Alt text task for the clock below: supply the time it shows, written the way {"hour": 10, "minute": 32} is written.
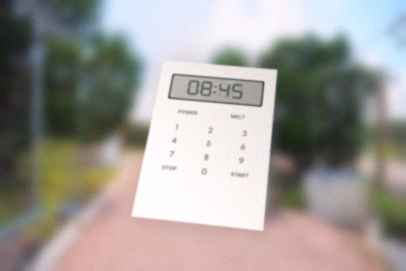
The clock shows {"hour": 8, "minute": 45}
